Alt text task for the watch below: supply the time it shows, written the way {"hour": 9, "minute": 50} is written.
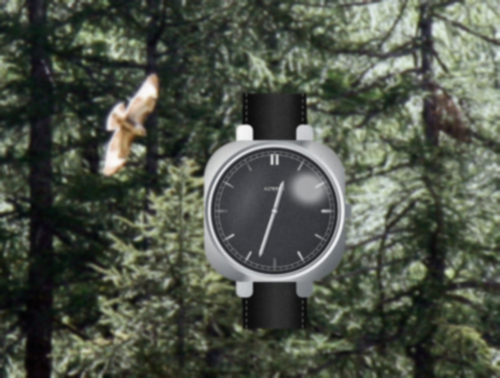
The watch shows {"hour": 12, "minute": 33}
